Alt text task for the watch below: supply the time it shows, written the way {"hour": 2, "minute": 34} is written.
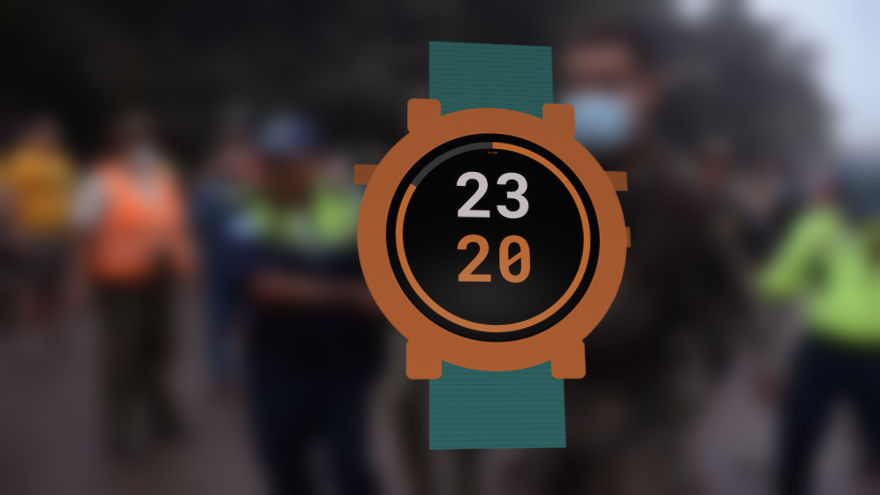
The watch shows {"hour": 23, "minute": 20}
